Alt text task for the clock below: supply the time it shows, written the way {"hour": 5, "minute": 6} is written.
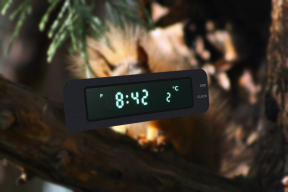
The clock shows {"hour": 8, "minute": 42}
